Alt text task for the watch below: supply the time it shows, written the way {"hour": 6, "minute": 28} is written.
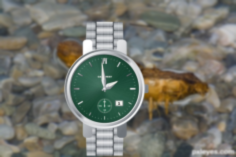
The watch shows {"hour": 1, "minute": 59}
